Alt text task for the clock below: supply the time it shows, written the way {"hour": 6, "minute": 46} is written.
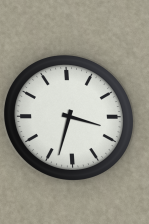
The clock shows {"hour": 3, "minute": 33}
